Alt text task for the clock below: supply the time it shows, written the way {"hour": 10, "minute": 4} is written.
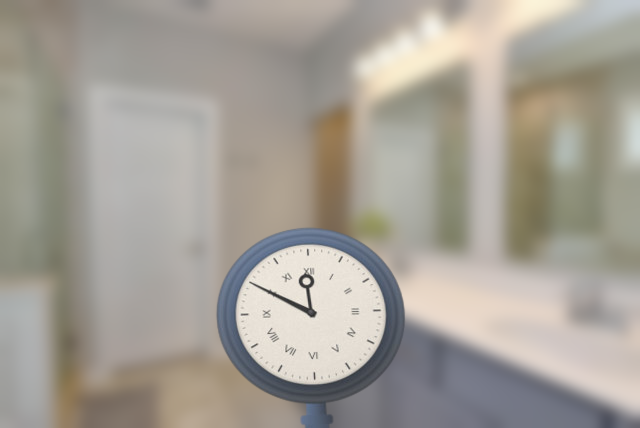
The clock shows {"hour": 11, "minute": 50}
